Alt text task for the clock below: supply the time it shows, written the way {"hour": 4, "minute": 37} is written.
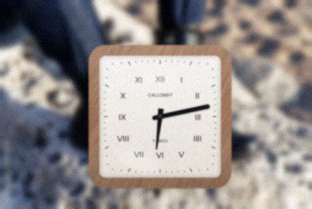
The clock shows {"hour": 6, "minute": 13}
